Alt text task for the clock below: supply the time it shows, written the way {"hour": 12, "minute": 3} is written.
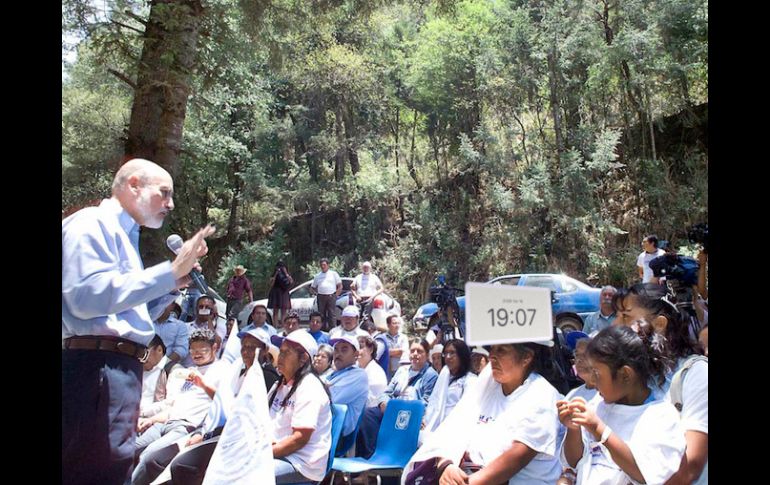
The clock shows {"hour": 19, "minute": 7}
